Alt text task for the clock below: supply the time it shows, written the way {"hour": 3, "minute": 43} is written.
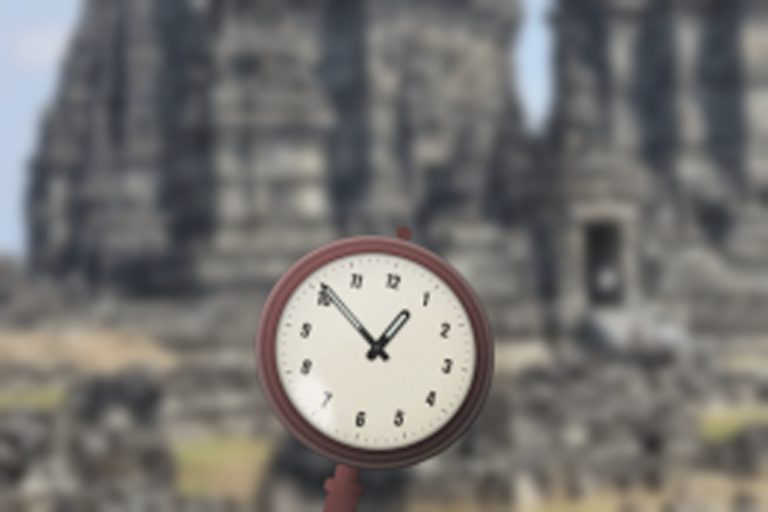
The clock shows {"hour": 12, "minute": 51}
